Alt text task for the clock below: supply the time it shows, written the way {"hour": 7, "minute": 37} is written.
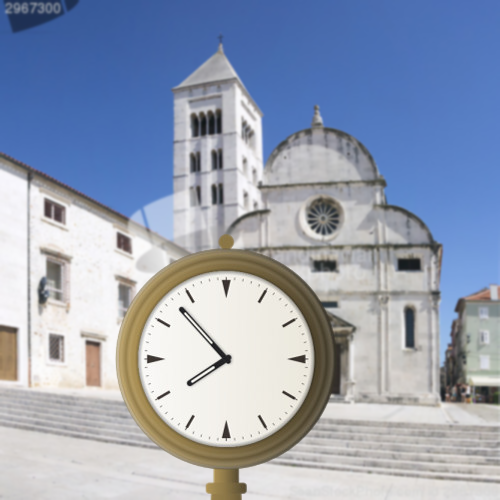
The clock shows {"hour": 7, "minute": 53}
